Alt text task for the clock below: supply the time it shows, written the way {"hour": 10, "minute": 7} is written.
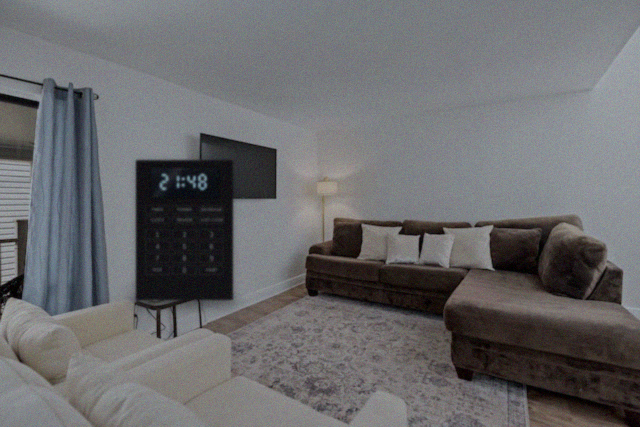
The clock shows {"hour": 21, "minute": 48}
